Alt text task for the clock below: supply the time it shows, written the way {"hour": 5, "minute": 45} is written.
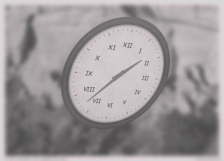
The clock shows {"hour": 1, "minute": 37}
